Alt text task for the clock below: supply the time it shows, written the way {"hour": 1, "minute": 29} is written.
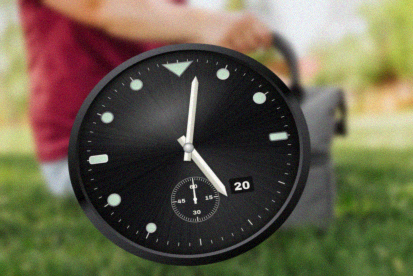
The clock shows {"hour": 5, "minute": 2}
